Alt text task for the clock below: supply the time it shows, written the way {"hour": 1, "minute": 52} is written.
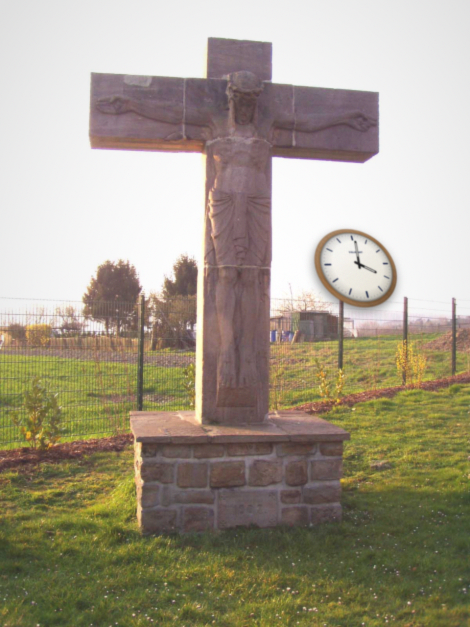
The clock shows {"hour": 4, "minute": 1}
